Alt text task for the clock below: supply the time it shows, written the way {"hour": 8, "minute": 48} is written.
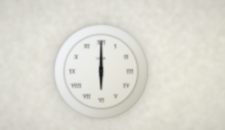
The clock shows {"hour": 6, "minute": 0}
